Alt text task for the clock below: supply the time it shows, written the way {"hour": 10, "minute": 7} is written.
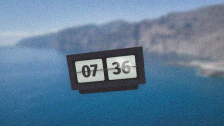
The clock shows {"hour": 7, "minute": 36}
